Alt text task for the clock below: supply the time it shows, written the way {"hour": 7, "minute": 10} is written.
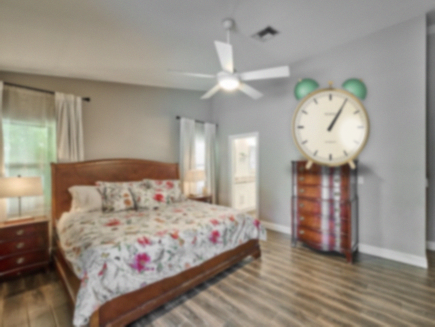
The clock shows {"hour": 1, "minute": 5}
